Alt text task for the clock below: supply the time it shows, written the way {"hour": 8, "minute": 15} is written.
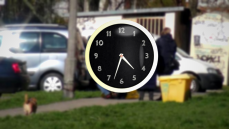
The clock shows {"hour": 4, "minute": 33}
